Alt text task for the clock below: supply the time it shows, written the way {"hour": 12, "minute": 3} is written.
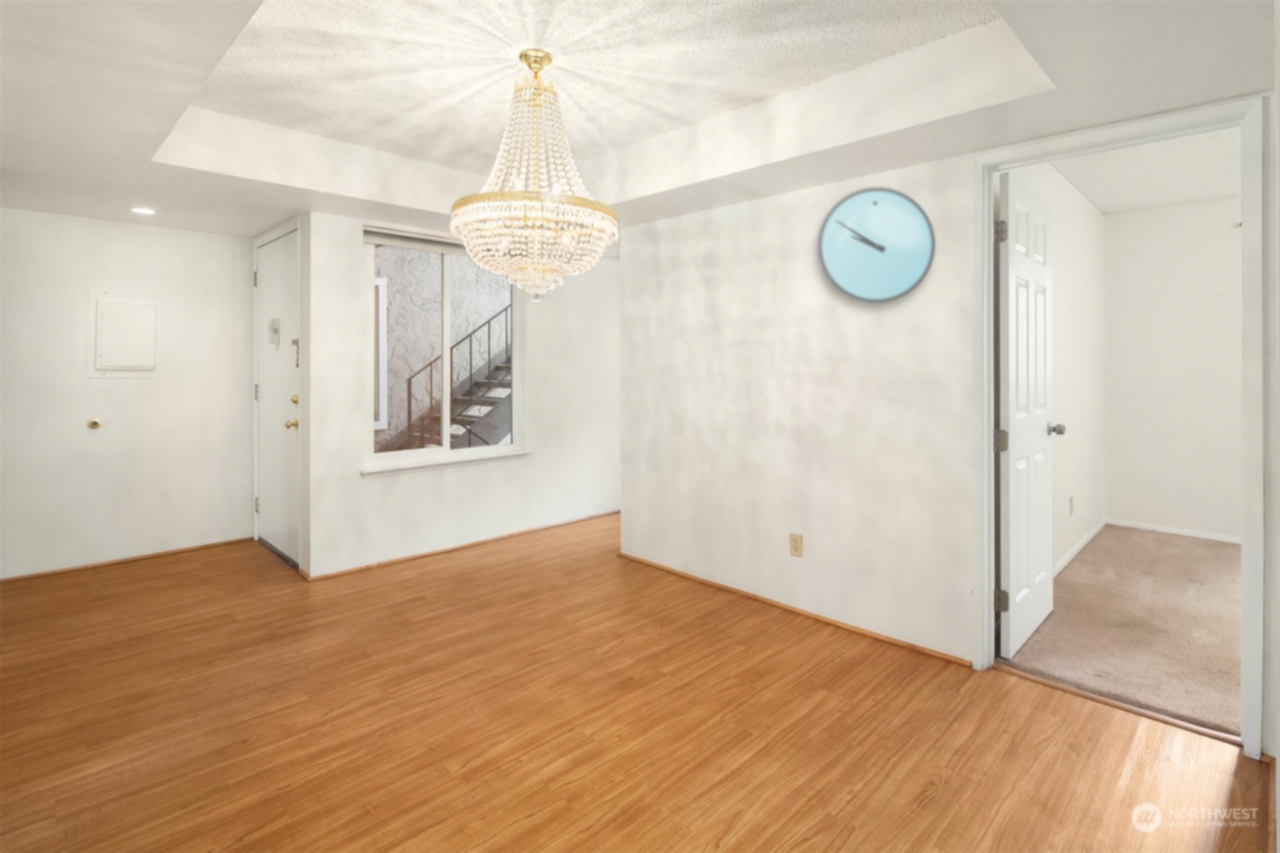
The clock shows {"hour": 9, "minute": 51}
